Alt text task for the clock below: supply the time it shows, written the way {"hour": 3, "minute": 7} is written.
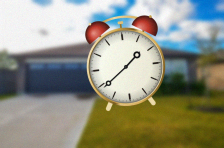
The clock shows {"hour": 1, "minute": 39}
